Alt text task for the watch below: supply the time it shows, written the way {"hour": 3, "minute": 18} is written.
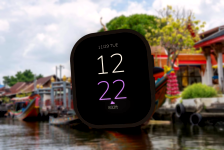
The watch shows {"hour": 12, "minute": 22}
